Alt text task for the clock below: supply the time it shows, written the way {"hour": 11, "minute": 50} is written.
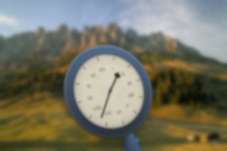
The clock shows {"hour": 1, "minute": 37}
